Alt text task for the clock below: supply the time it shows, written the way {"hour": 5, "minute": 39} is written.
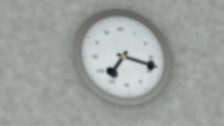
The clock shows {"hour": 7, "minute": 18}
